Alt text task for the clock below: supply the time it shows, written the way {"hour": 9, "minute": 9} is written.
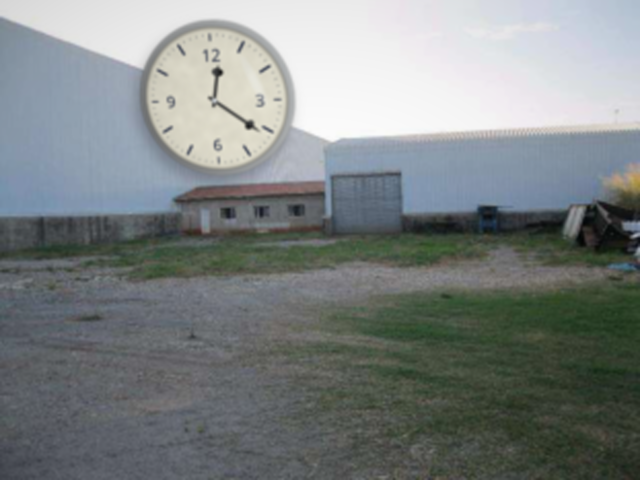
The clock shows {"hour": 12, "minute": 21}
